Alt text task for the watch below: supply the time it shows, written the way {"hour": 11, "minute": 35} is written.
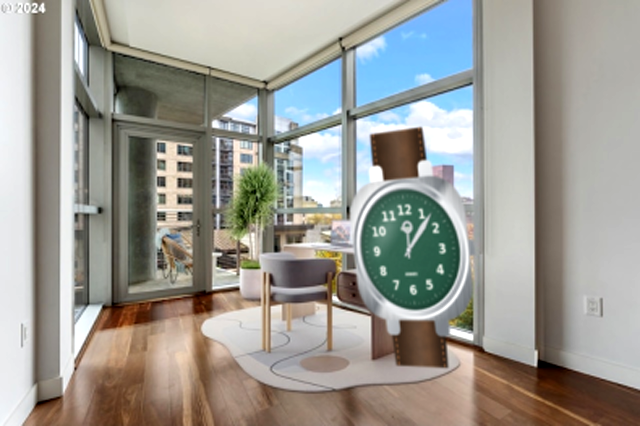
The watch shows {"hour": 12, "minute": 7}
